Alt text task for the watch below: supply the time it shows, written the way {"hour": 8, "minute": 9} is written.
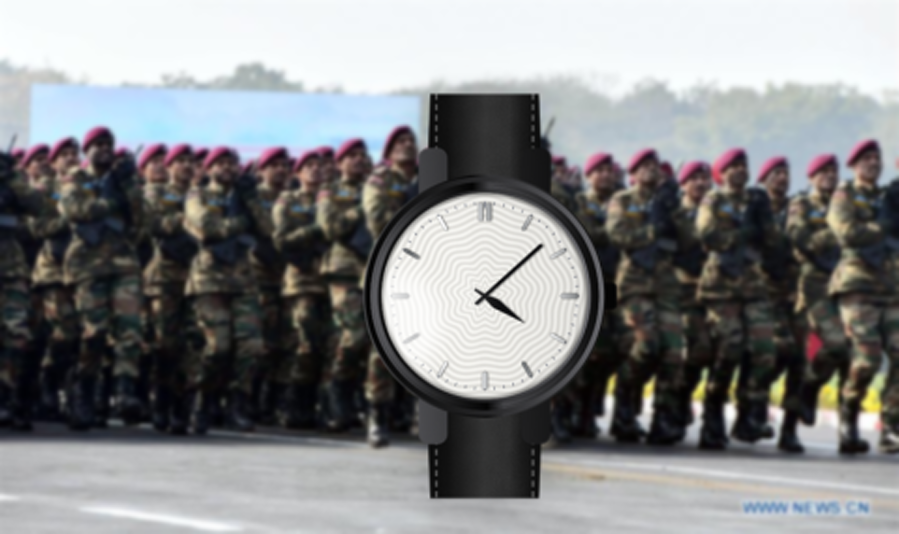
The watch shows {"hour": 4, "minute": 8}
